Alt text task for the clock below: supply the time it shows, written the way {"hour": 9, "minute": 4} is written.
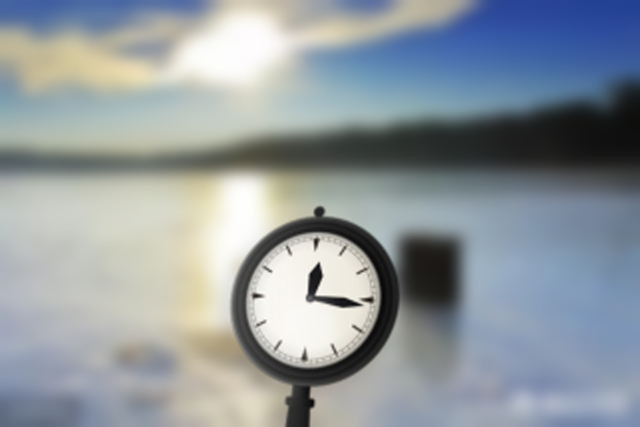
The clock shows {"hour": 12, "minute": 16}
